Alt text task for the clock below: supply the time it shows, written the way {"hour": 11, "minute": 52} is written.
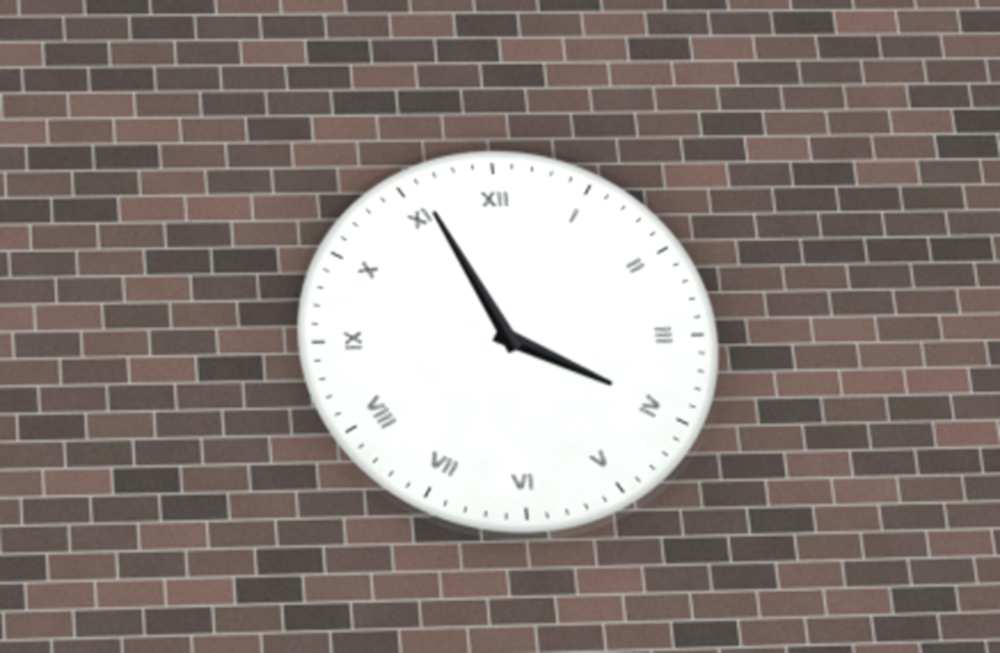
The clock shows {"hour": 3, "minute": 56}
